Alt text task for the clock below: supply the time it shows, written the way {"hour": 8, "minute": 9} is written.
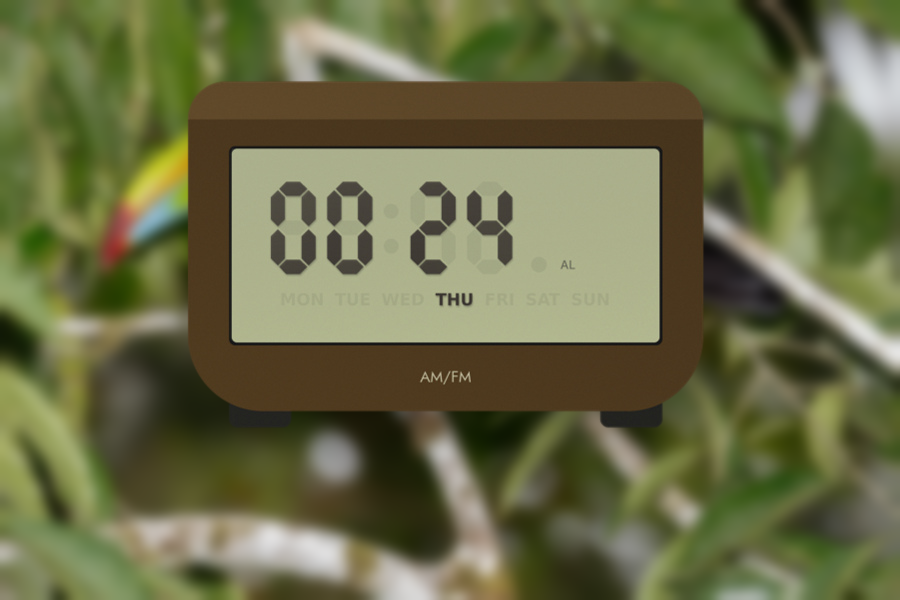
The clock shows {"hour": 0, "minute": 24}
